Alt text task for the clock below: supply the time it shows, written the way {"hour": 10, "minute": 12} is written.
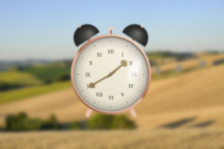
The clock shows {"hour": 1, "minute": 40}
